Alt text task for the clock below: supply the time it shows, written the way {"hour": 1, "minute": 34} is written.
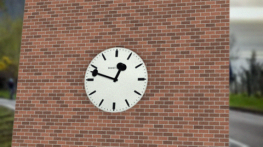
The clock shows {"hour": 12, "minute": 48}
